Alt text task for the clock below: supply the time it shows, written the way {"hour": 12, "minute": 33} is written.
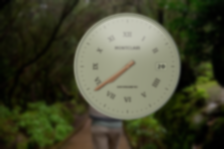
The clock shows {"hour": 7, "minute": 39}
